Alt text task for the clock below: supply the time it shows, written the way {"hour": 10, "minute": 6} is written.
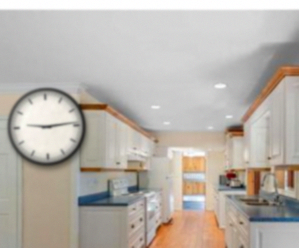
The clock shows {"hour": 9, "minute": 14}
